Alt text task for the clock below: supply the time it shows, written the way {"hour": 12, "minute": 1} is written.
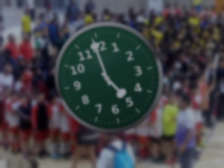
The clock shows {"hour": 4, "minute": 59}
